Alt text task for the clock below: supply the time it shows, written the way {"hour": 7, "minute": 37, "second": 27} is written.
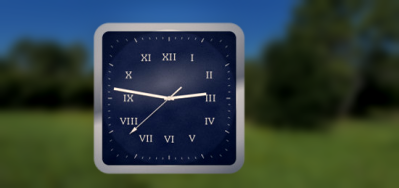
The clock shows {"hour": 2, "minute": 46, "second": 38}
